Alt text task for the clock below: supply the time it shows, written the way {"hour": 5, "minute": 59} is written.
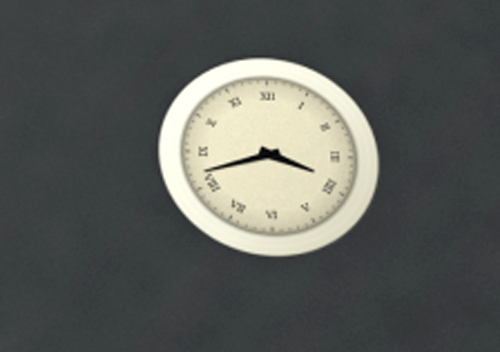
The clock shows {"hour": 3, "minute": 42}
